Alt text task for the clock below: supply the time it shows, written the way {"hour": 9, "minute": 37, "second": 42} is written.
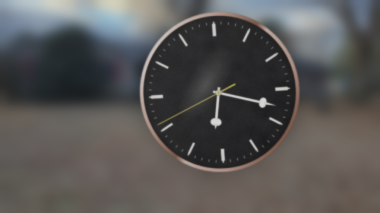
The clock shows {"hour": 6, "minute": 17, "second": 41}
